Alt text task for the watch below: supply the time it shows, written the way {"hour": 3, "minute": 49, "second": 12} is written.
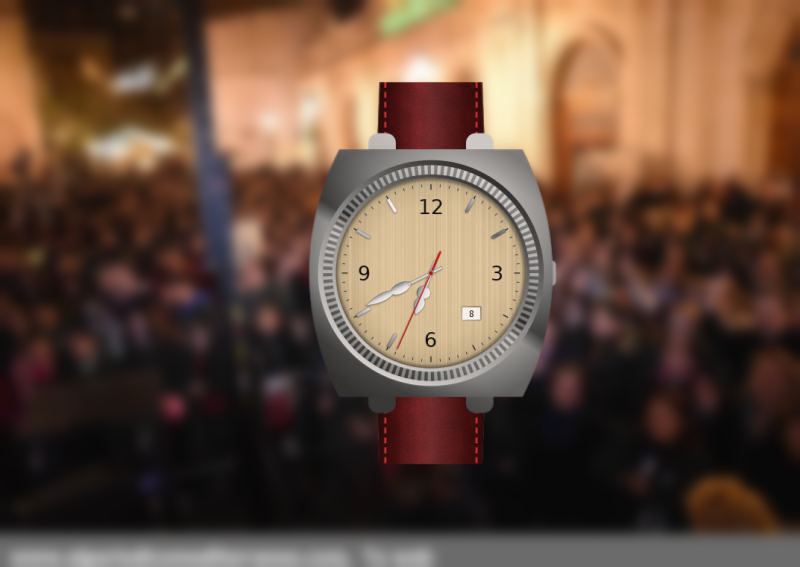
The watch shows {"hour": 6, "minute": 40, "second": 34}
